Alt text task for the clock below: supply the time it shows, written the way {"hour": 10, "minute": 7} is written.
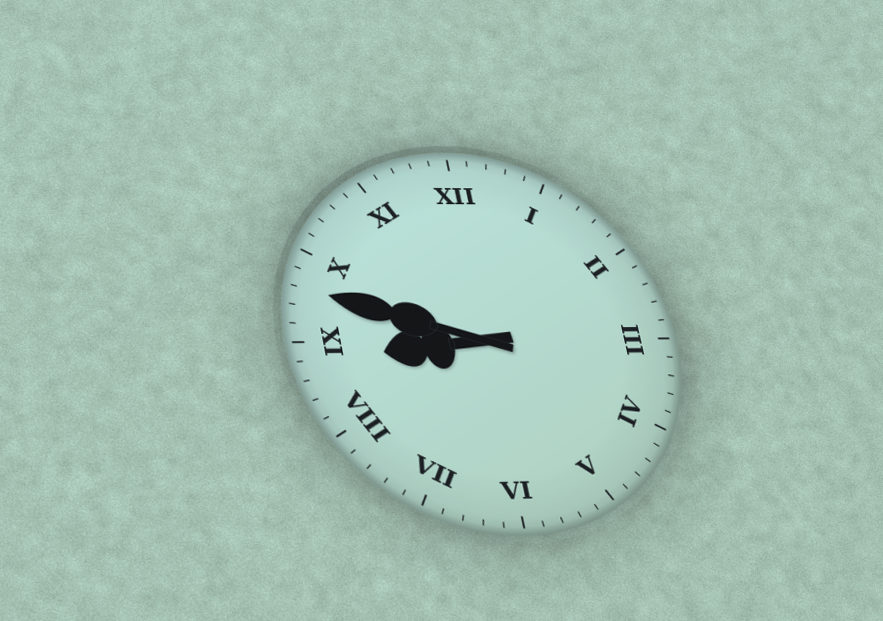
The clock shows {"hour": 8, "minute": 48}
